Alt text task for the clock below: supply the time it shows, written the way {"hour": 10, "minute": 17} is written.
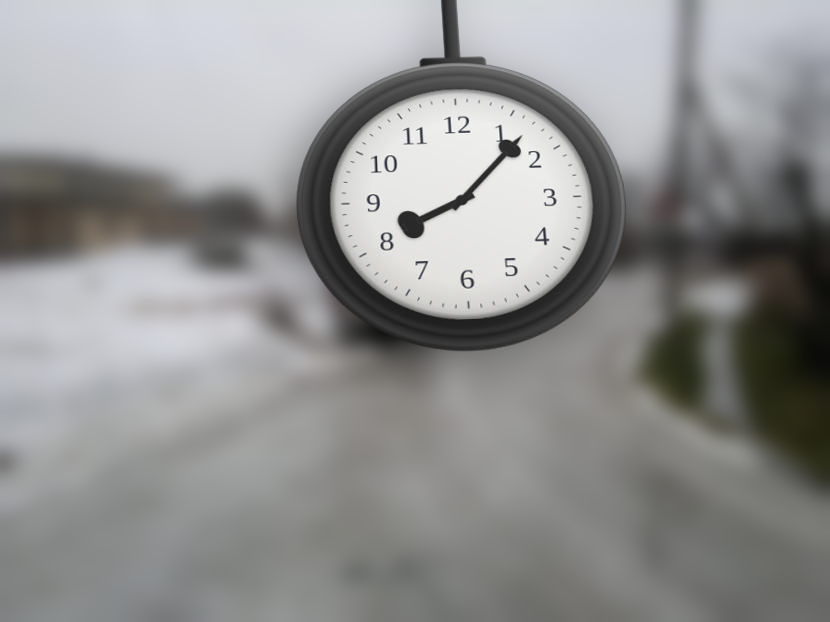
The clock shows {"hour": 8, "minute": 7}
